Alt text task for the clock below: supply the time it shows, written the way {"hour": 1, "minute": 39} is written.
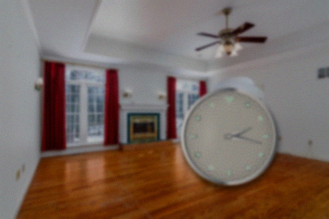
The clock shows {"hour": 2, "minute": 17}
